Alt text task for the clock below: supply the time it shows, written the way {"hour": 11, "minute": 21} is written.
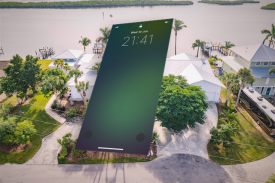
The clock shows {"hour": 21, "minute": 41}
